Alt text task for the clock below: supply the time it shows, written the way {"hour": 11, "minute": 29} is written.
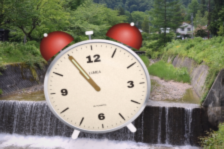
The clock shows {"hour": 10, "minute": 55}
